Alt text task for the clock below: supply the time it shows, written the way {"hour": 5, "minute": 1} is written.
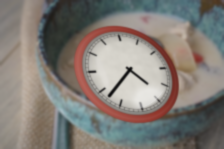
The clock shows {"hour": 4, "minute": 38}
